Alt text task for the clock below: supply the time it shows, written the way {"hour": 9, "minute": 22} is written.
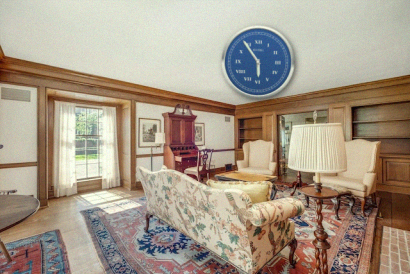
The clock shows {"hour": 5, "minute": 54}
